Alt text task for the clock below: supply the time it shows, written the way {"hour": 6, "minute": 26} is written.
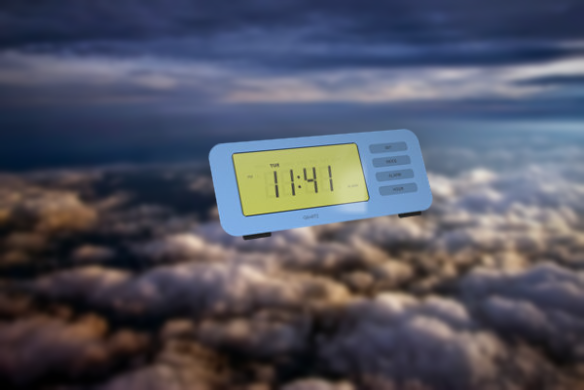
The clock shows {"hour": 11, "minute": 41}
